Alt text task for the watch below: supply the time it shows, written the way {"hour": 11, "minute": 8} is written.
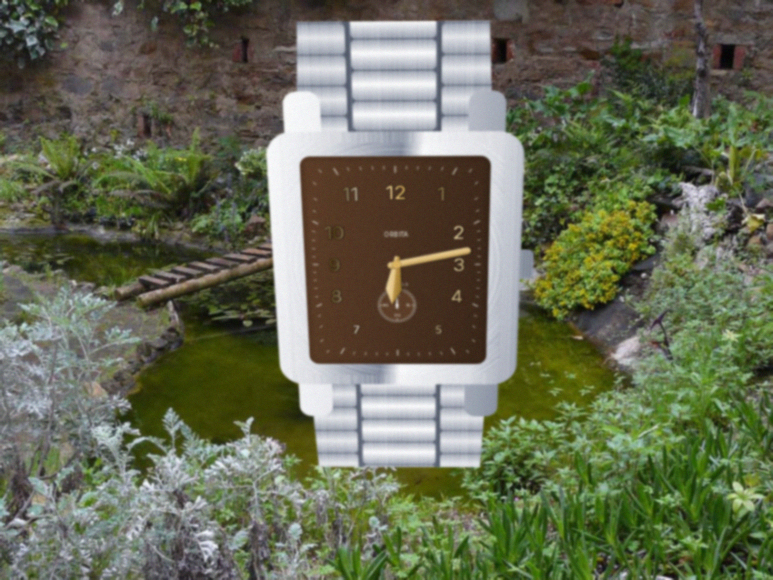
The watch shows {"hour": 6, "minute": 13}
